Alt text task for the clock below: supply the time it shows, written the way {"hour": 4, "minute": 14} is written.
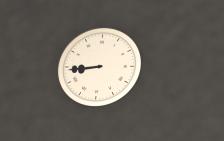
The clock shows {"hour": 8, "minute": 44}
